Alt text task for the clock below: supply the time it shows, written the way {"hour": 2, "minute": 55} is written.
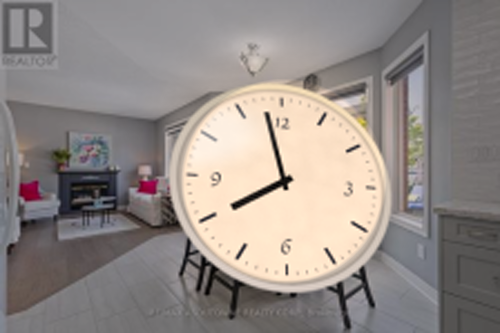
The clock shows {"hour": 7, "minute": 58}
